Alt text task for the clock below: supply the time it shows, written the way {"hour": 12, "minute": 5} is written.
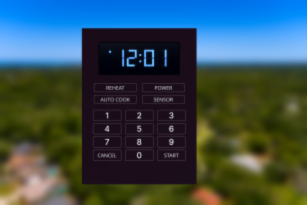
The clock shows {"hour": 12, "minute": 1}
